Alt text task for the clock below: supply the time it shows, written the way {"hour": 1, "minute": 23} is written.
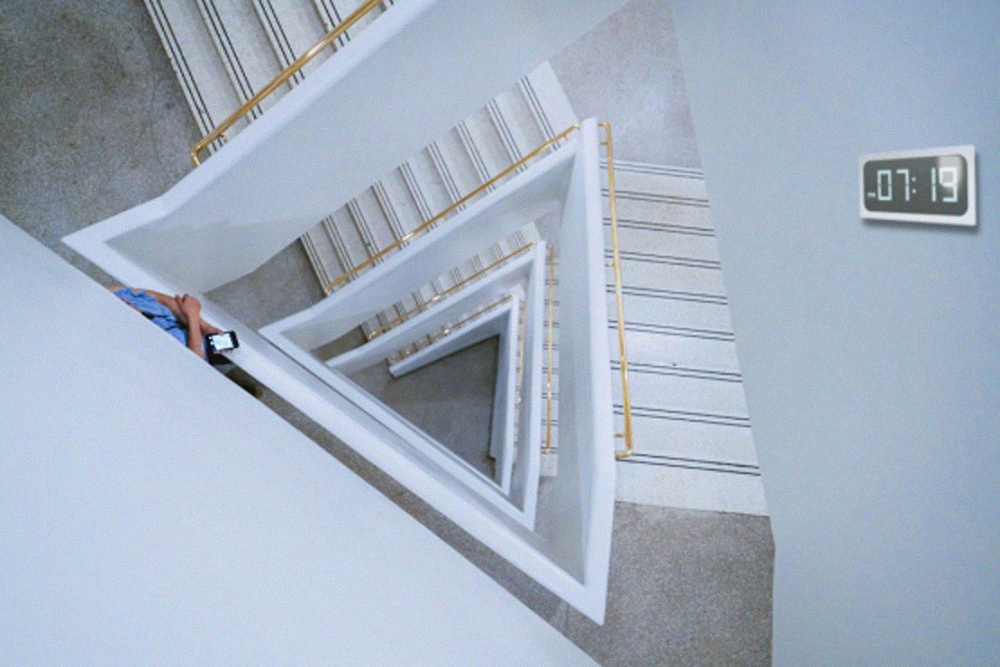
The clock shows {"hour": 7, "minute": 19}
